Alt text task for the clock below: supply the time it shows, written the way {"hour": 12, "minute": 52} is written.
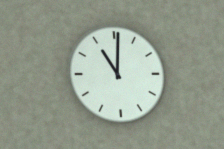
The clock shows {"hour": 11, "minute": 1}
